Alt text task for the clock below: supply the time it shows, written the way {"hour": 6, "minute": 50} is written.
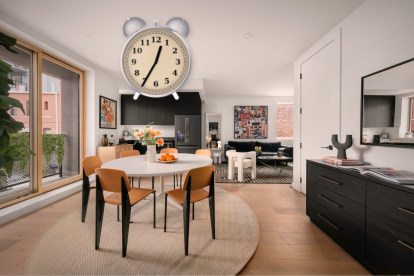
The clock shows {"hour": 12, "minute": 35}
